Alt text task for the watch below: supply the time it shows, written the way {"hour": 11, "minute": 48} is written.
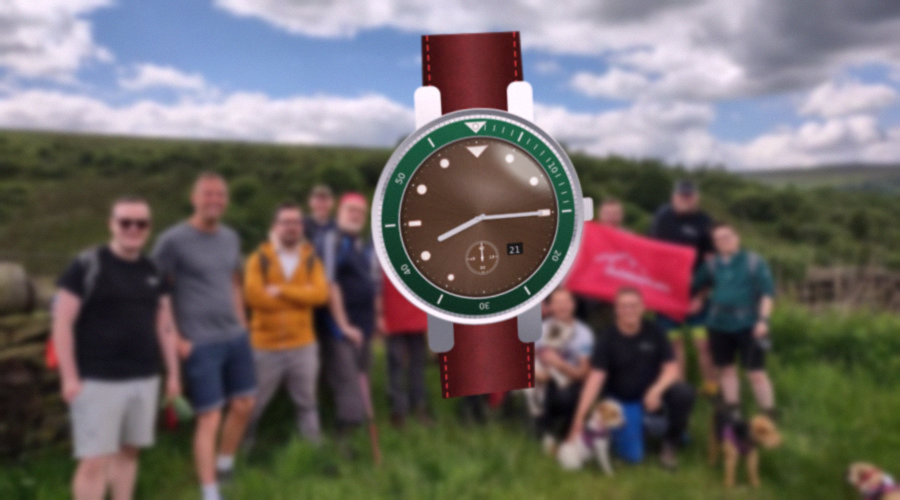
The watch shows {"hour": 8, "minute": 15}
